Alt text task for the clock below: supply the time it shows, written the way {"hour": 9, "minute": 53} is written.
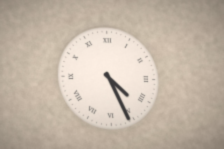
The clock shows {"hour": 4, "minute": 26}
